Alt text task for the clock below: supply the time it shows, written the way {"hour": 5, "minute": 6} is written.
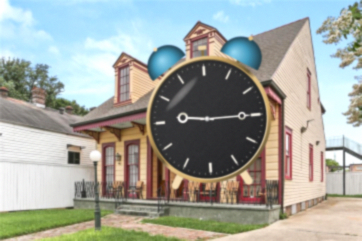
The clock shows {"hour": 9, "minute": 15}
